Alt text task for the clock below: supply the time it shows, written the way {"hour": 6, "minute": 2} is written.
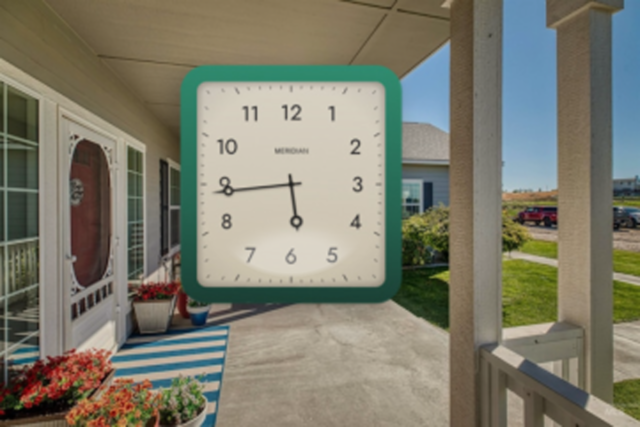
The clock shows {"hour": 5, "minute": 44}
